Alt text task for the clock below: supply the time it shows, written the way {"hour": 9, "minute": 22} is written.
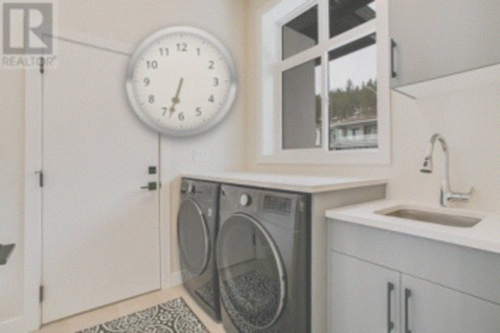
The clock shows {"hour": 6, "minute": 33}
